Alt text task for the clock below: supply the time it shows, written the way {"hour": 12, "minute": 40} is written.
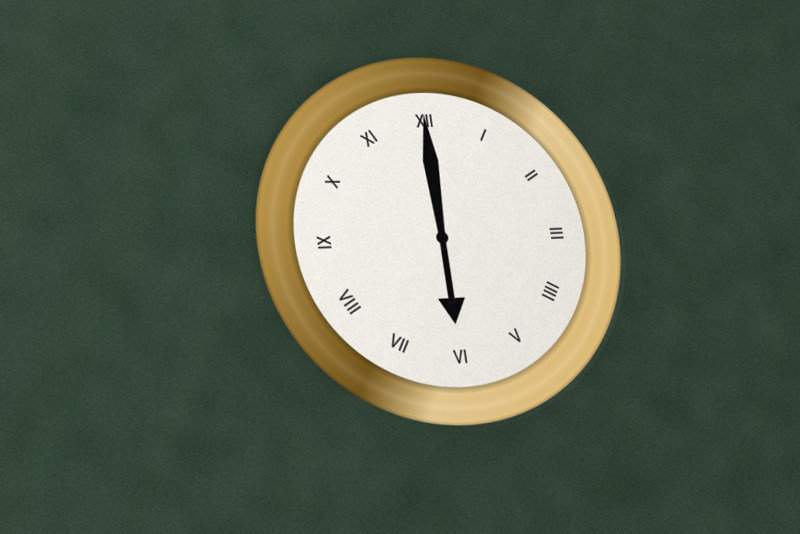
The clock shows {"hour": 6, "minute": 0}
